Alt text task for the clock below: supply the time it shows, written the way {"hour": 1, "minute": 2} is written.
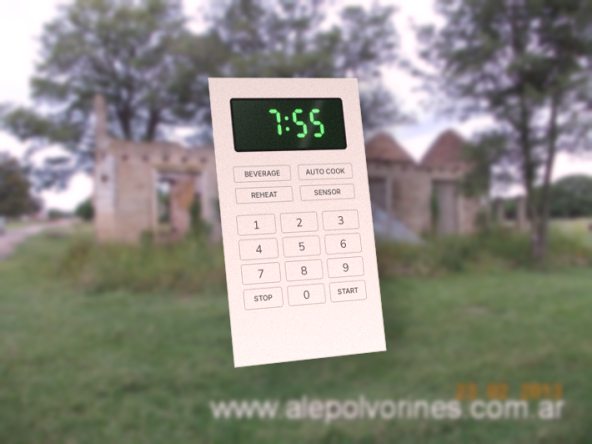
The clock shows {"hour": 7, "minute": 55}
